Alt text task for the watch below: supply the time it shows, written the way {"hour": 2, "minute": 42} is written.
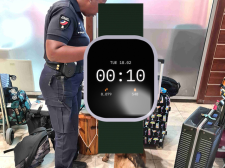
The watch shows {"hour": 0, "minute": 10}
